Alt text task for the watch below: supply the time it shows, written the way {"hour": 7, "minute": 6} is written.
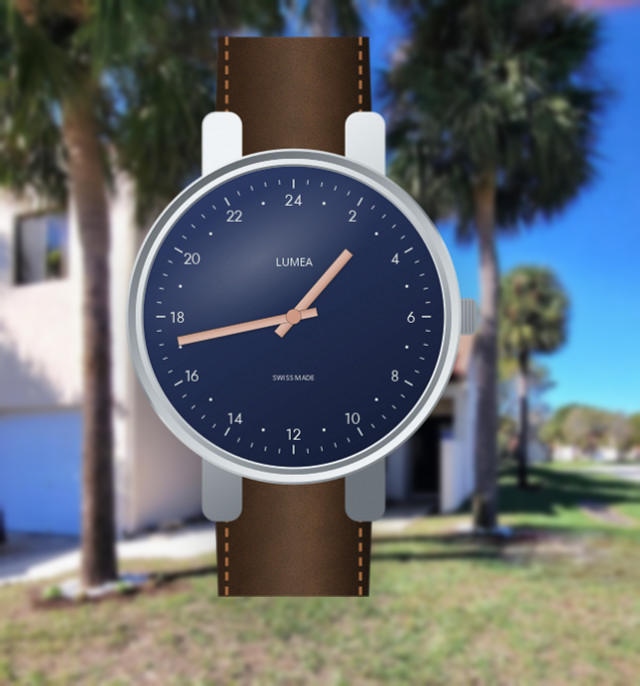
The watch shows {"hour": 2, "minute": 43}
